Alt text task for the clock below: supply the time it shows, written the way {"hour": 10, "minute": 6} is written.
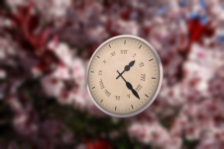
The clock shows {"hour": 1, "minute": 22}
